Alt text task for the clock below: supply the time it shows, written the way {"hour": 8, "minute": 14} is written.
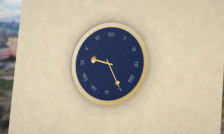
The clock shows {"hour": 9, "minute": 25}
